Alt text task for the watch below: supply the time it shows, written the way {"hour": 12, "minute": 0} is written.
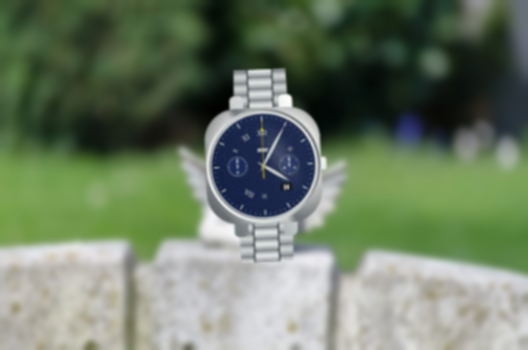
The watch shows {"hour": 4, "minute": 5}
